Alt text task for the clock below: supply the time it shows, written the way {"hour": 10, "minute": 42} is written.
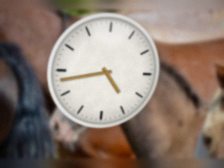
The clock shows {"hour": 4, "minute": 43}
